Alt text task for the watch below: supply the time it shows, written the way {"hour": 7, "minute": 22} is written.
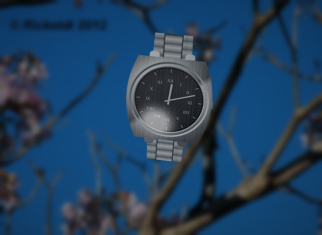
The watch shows {"hour": 12, "minute": 12}
